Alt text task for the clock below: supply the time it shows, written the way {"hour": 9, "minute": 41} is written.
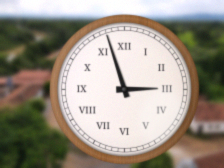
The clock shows {"hour": 2, "minute": 57}
